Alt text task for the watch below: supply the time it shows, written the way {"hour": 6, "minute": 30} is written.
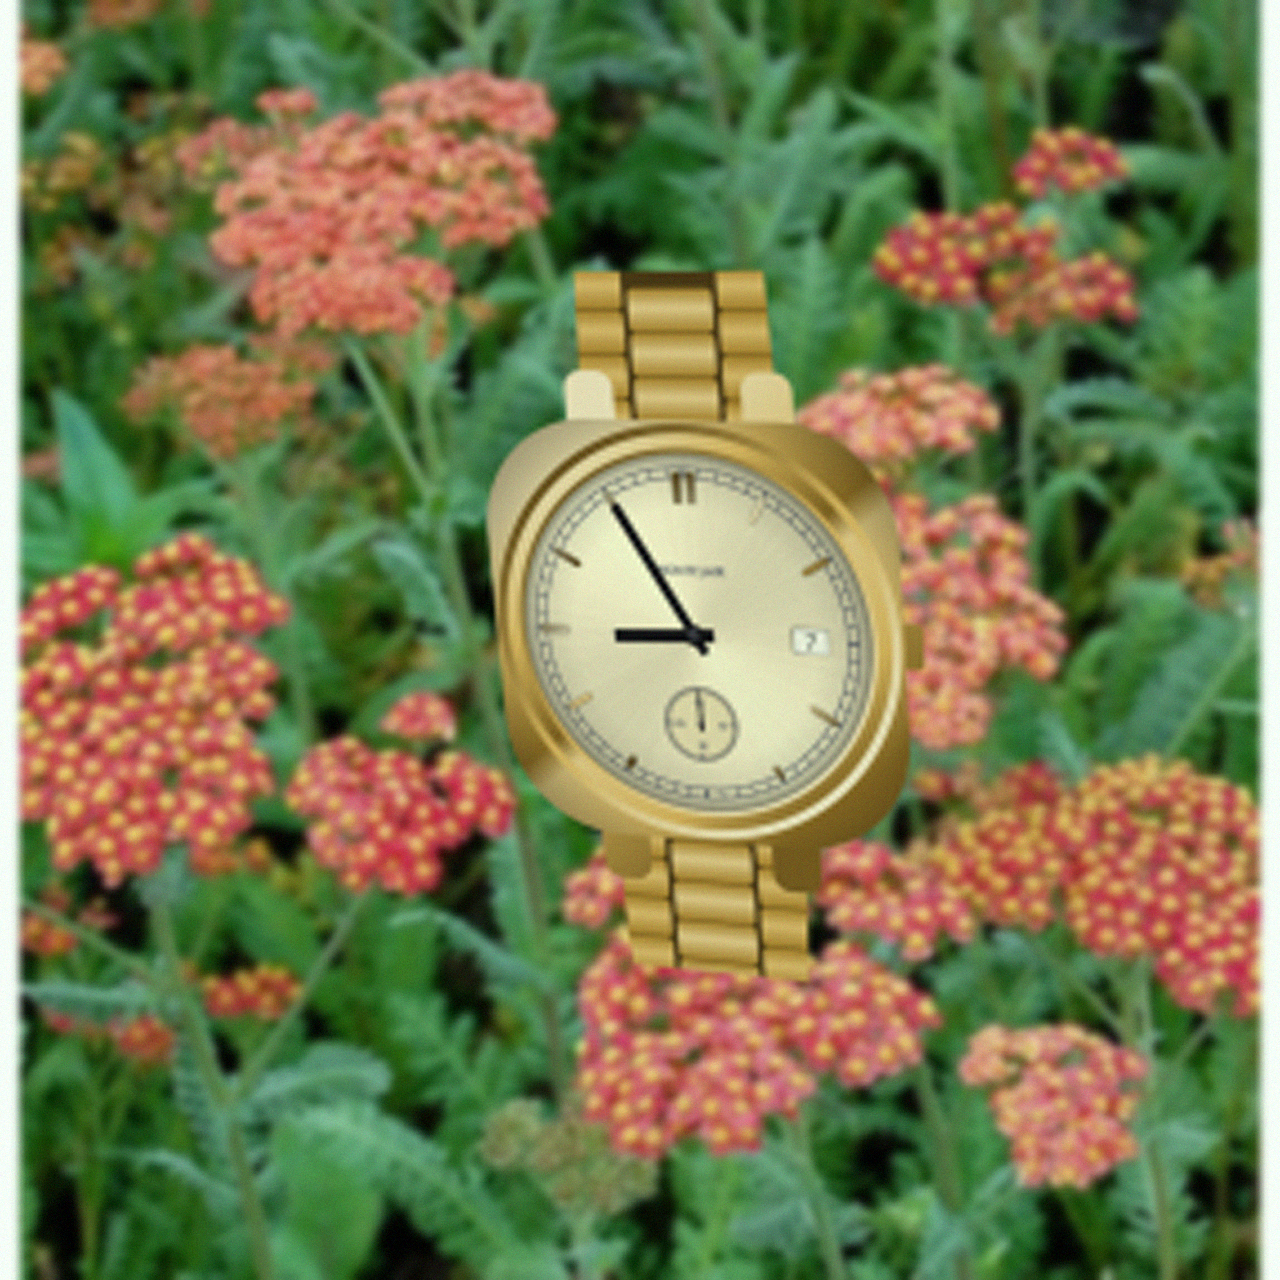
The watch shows {"hour": 8, "minute": 55}
